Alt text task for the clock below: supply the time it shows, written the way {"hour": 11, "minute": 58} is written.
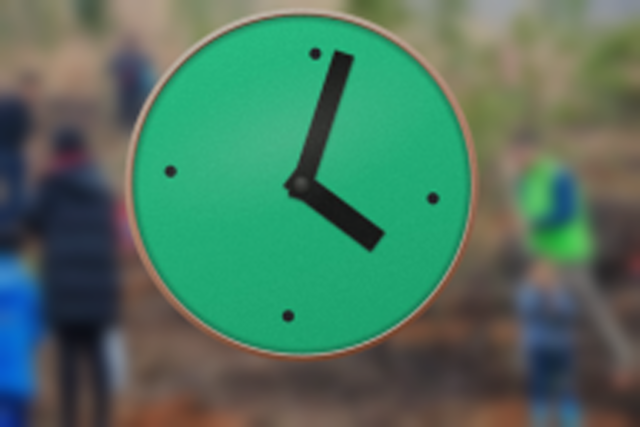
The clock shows {"hour": 4, "minute": 2}
